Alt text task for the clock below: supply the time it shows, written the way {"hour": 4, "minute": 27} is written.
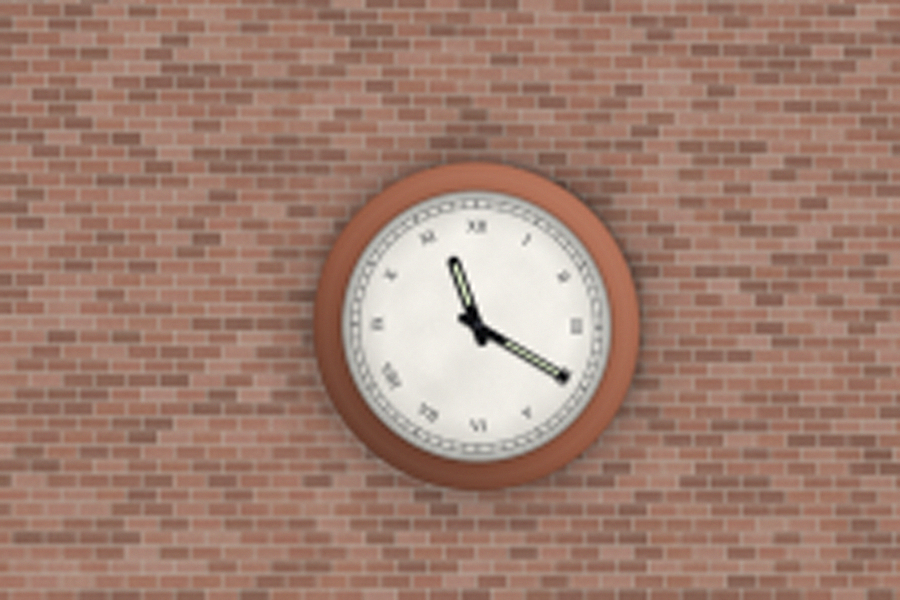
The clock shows {"hour": 11, "minute": 20}
